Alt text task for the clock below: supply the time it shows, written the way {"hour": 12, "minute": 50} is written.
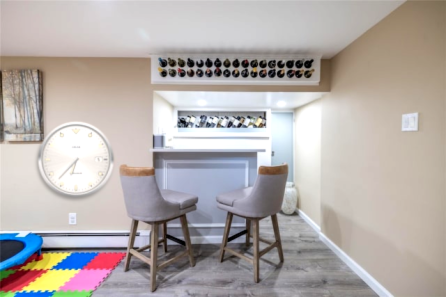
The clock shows {"hour": 6, "minute": 37}
